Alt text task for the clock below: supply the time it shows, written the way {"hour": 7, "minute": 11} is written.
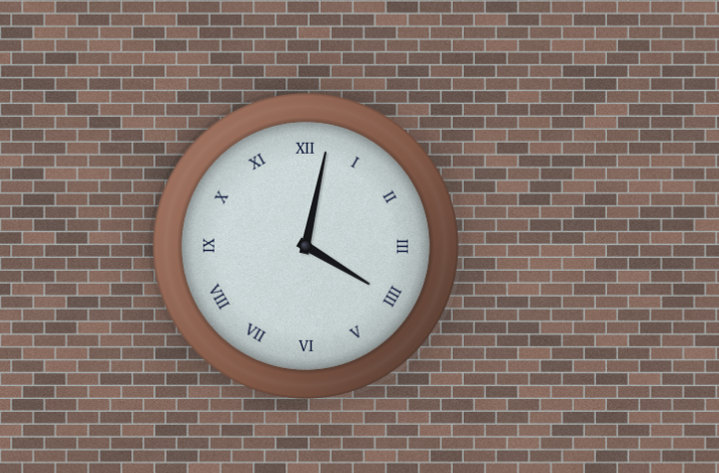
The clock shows {"hour": 4, "minute": 2}
